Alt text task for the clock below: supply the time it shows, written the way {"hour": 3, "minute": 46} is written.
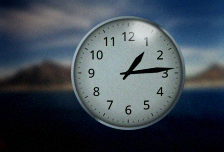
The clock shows {"hour": 1, "minute": 14}
